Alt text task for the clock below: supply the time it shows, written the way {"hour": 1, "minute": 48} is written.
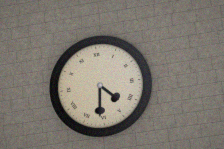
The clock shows {"hour": 4, "minute": 31}
